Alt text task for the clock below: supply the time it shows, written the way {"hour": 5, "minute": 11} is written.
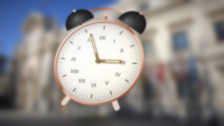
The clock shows {"hour": 2, "minute": 56}
